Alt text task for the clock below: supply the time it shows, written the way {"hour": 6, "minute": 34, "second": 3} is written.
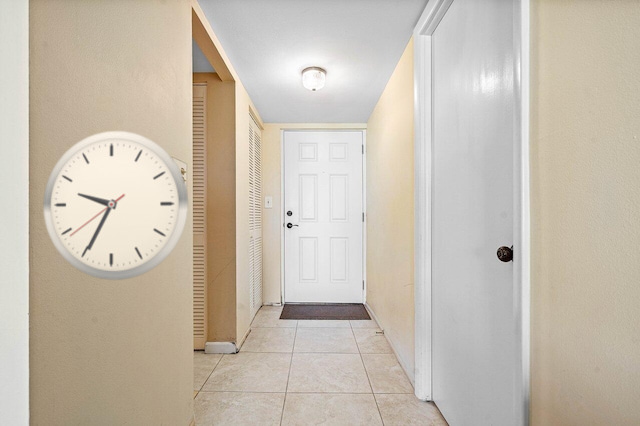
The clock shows {"hour": 9, "minute": 34, "second": 39}
